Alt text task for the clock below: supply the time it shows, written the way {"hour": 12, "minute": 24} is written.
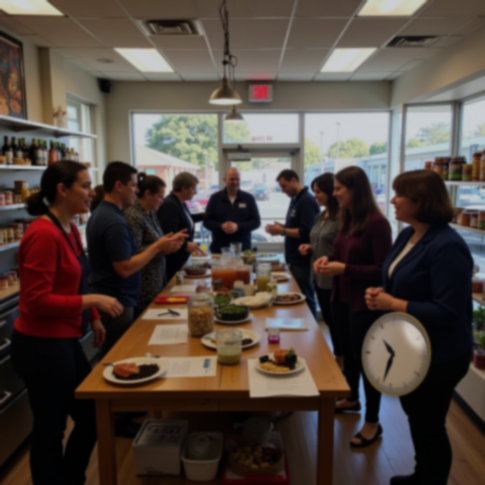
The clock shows {"hour": 10, "minute": 33}
